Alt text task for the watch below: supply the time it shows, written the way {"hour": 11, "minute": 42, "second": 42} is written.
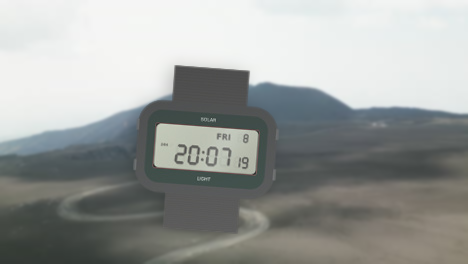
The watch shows {"hour": 20, "minute": 7, "second": 19}
